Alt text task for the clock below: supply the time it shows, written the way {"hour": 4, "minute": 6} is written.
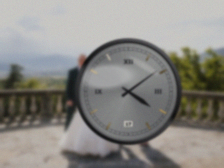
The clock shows {"hour": 4, "minute": 9}
